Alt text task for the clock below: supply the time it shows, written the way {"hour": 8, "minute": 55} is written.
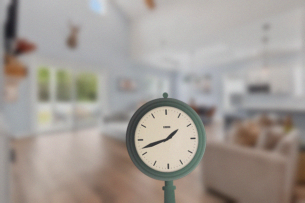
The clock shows {"hour": 1, "minute": 42}
